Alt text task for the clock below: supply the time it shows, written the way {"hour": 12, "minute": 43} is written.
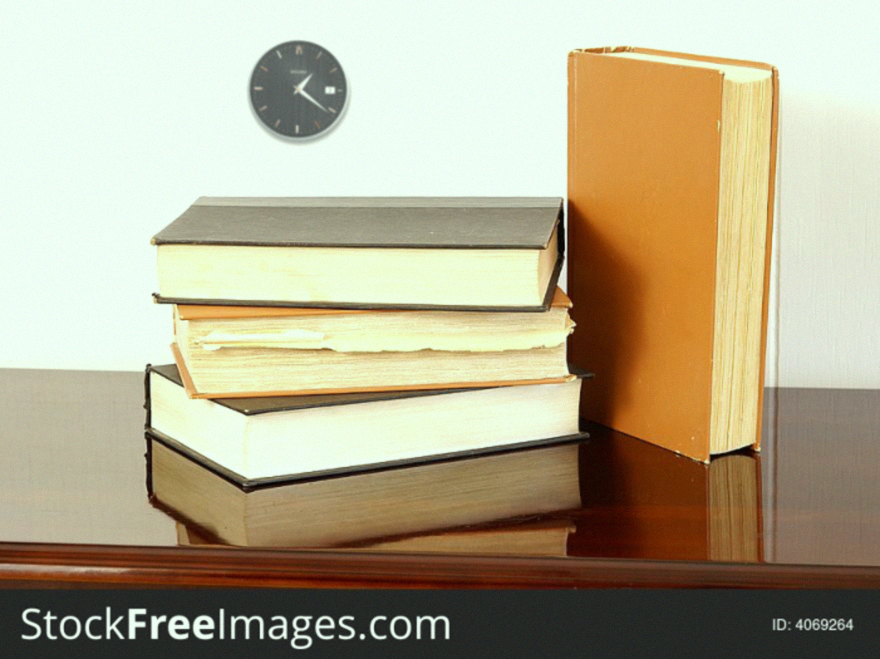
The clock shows {"hour": 1, "minute": 21}
